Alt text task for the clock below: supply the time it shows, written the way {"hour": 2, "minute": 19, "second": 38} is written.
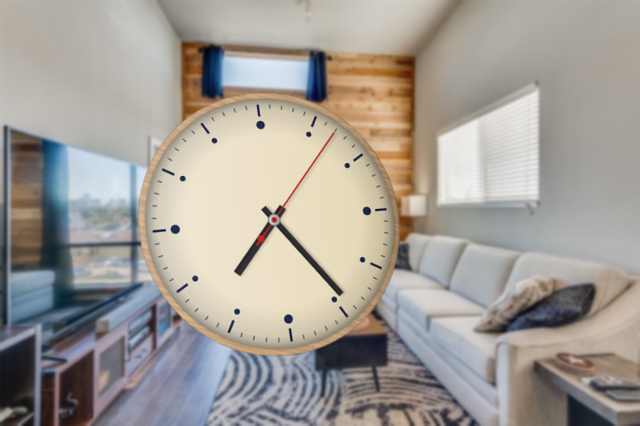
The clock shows {"hour": 7, "minute": 24, "second": 7}
